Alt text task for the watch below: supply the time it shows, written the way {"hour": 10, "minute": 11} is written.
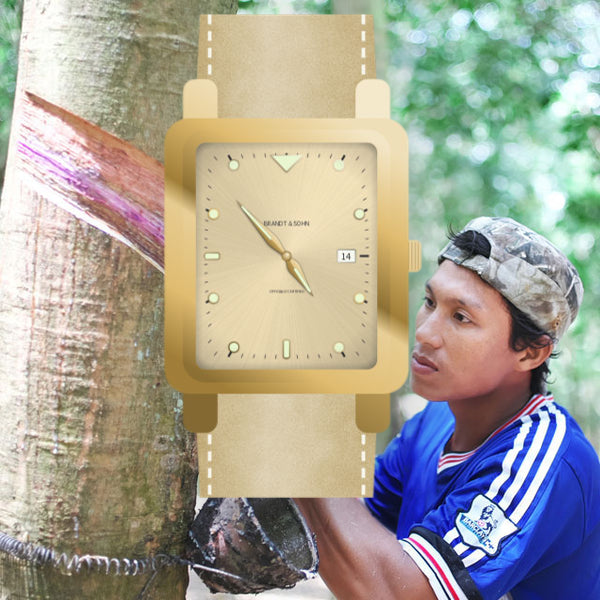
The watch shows {"hour": 4, "minute": 53}
